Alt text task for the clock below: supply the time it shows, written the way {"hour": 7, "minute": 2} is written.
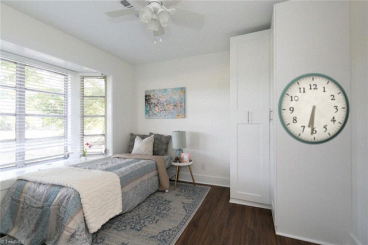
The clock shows {"hour": 6, "minute": 31}
